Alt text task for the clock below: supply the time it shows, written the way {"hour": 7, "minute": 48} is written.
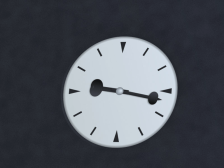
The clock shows {"hour": 9, "minute": 17}
